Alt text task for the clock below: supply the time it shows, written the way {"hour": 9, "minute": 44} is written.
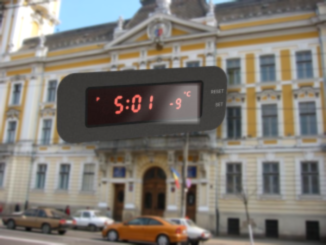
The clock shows {"hour": 5, "minute": 1}
